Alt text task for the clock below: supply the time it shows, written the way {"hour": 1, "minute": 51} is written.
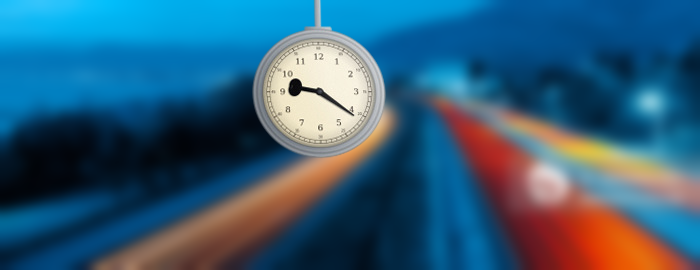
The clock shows {"hour": 9, "minute": 21}
